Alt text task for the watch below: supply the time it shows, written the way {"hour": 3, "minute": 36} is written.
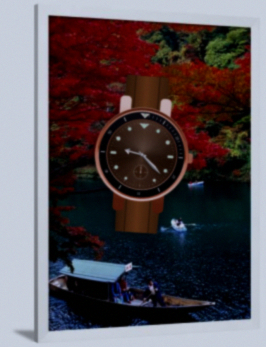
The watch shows {"hour": 9, "minute": 22}
